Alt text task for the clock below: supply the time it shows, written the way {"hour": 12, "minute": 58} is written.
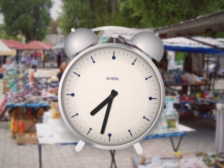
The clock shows {"hour": 7, "minute": 32}
